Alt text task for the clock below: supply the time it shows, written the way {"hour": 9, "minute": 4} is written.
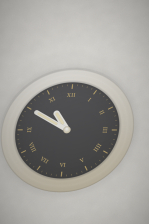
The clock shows {"hour": 10, "minute": 50}
